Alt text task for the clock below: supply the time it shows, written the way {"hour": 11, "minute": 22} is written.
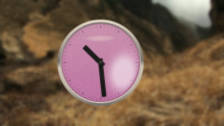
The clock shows {"hour": 10, "minute": 29}
